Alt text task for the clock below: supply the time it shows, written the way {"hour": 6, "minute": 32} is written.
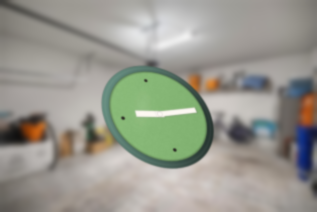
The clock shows {"hour": 9, "minute": 15}
